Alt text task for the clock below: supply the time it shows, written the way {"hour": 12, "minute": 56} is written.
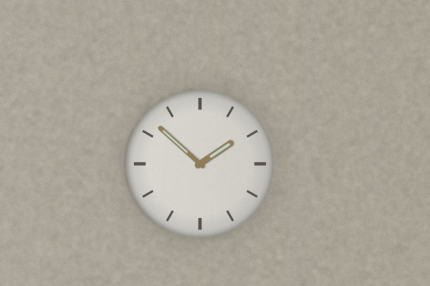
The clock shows {"hour": 1, "minute": 52}
